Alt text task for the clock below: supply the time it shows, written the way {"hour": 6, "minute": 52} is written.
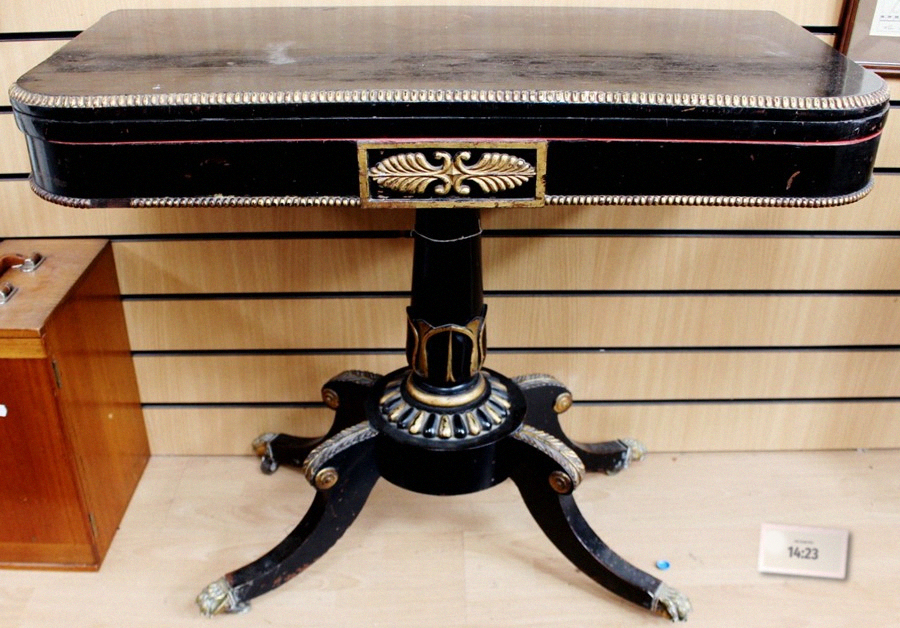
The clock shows {"hour": 14, "minute": 23}
